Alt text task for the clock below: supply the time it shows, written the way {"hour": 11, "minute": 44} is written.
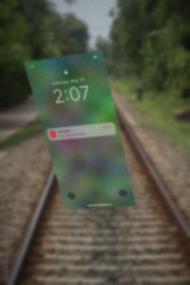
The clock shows {"hour": 2, "minute": 7}
